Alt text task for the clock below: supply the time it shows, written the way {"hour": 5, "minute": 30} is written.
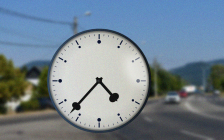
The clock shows {"hour": 4, "minute": 37}
